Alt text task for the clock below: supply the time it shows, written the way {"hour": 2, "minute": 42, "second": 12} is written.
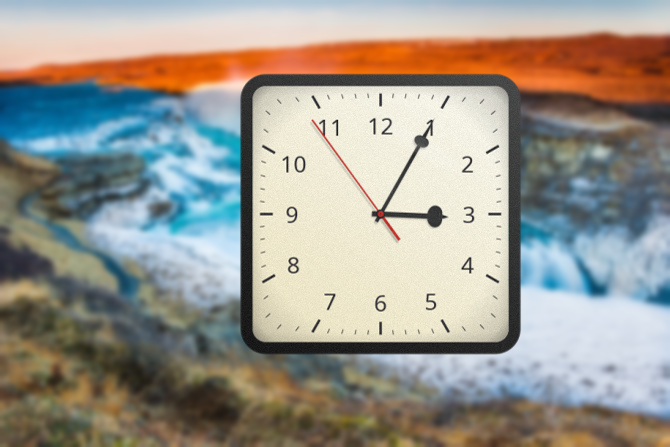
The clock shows {"hour": 3, "minute": 4, "second": 54}
